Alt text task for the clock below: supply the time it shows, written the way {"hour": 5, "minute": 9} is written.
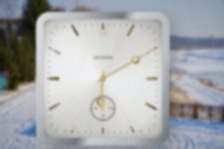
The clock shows {"hour": 6, "minute": 10}
